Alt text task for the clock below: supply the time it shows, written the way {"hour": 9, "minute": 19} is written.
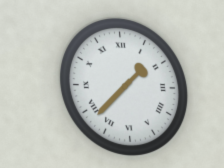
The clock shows {"hour": 1, "minute": 38}
